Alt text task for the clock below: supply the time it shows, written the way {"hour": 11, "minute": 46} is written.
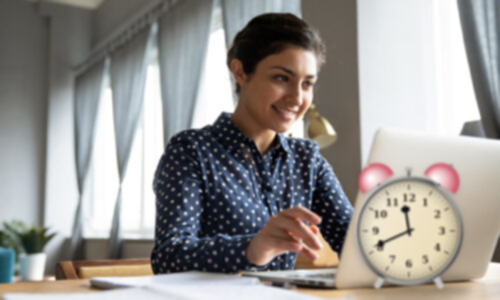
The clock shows {"hour": 11, "minute": 41}
